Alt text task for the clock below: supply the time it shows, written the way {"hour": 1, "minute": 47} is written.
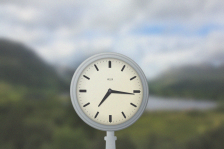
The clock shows {"hour": 7, "minute": 16}
